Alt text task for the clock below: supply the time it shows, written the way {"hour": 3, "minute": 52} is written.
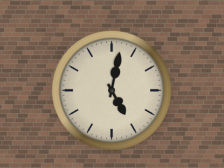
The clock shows {"hour": 5, "minute": 2}
